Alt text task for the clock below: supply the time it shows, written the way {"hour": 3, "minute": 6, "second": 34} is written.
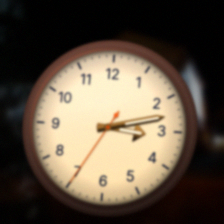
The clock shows {"hour": 3, "minute": 12, "second": 35}
